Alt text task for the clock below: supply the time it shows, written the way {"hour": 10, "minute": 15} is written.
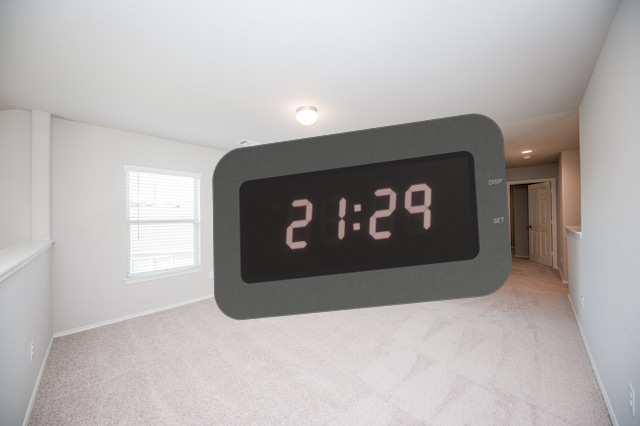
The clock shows {"hour": 21, "minute": 29}
